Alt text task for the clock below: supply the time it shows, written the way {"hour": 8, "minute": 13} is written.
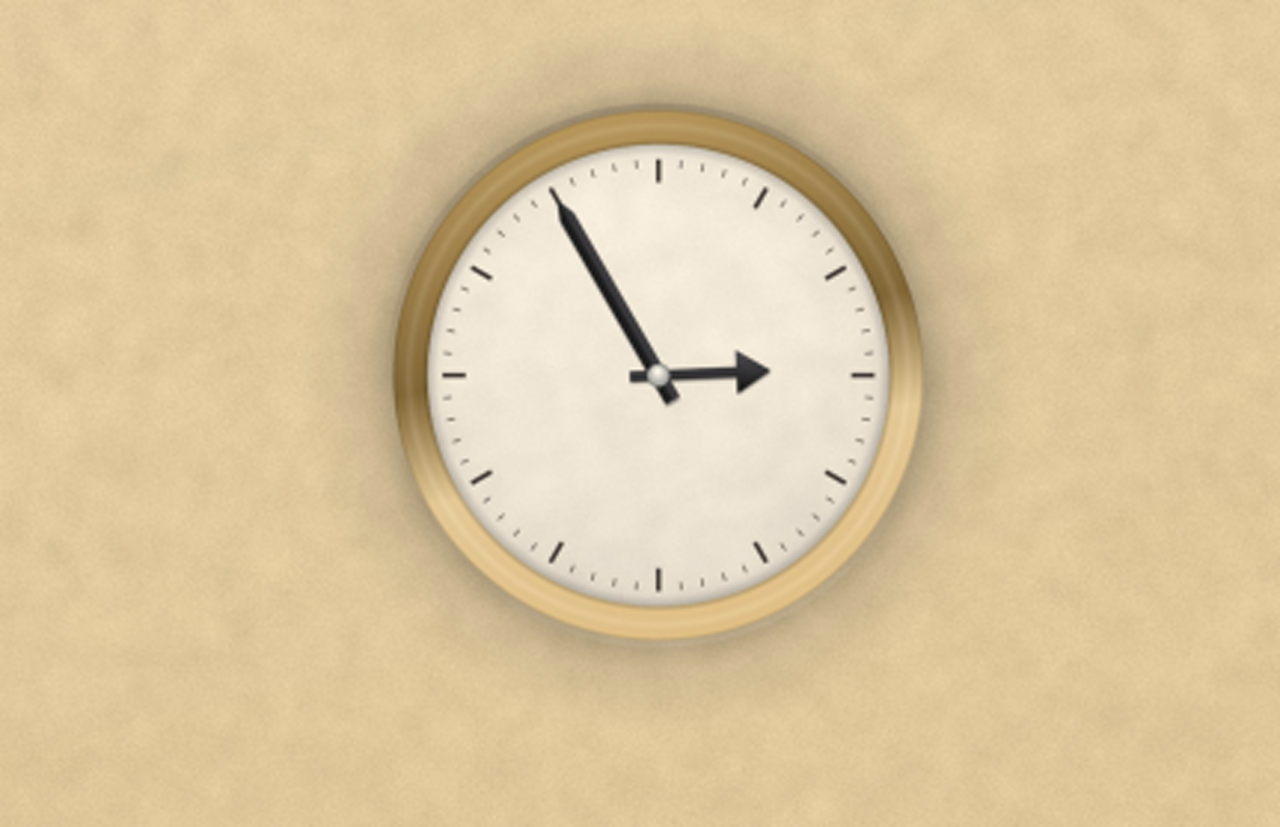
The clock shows {"hour": 2, "minute": 55}
